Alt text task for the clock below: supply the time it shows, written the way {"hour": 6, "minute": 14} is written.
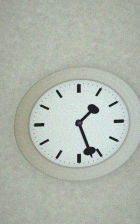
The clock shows {"hour": 1, "minute": 27}
